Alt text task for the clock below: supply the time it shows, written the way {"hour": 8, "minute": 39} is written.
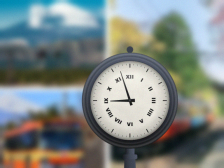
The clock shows {"hour": 8, "minute": 57}
